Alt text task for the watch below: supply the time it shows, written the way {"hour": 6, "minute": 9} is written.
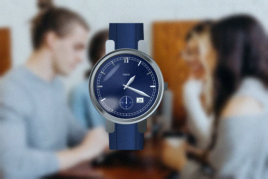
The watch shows {"hour": 1, "minute": 19}
